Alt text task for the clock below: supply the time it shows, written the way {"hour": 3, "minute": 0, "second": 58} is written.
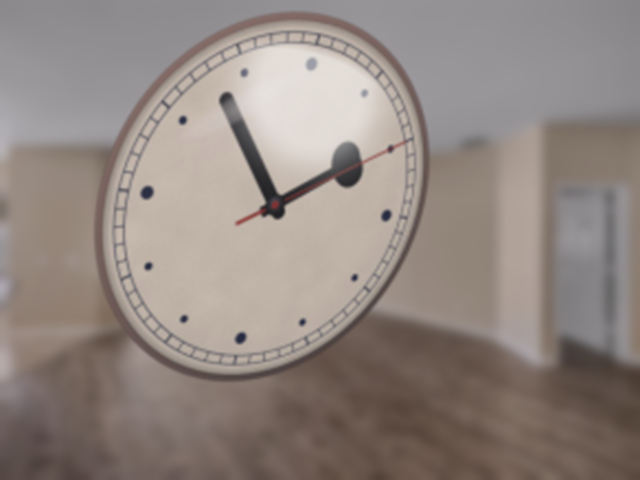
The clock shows {"hour": 1, "minute": 53, "second": 10}
